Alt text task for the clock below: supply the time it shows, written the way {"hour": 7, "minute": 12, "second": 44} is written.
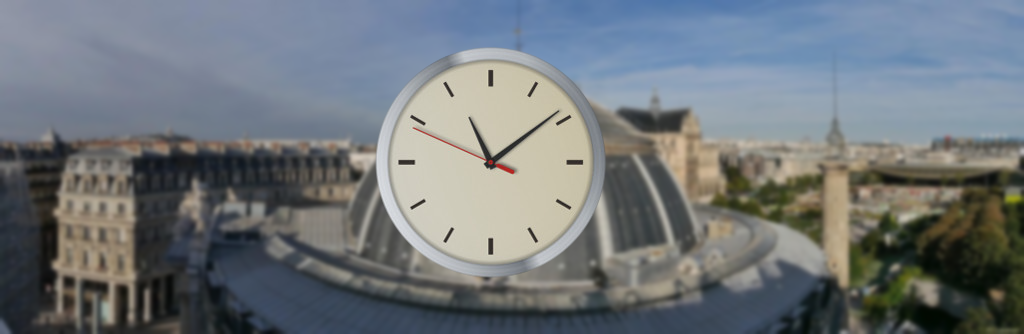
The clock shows {"hour": 11, "minute": 8, "second": 49}
